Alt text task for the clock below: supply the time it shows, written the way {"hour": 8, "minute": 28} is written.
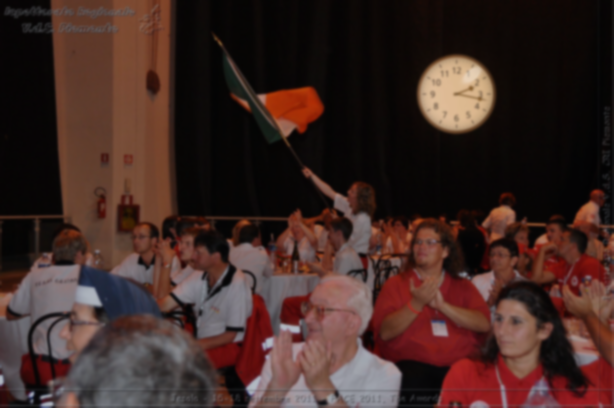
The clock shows {"hour": 2, "minute": 17}
